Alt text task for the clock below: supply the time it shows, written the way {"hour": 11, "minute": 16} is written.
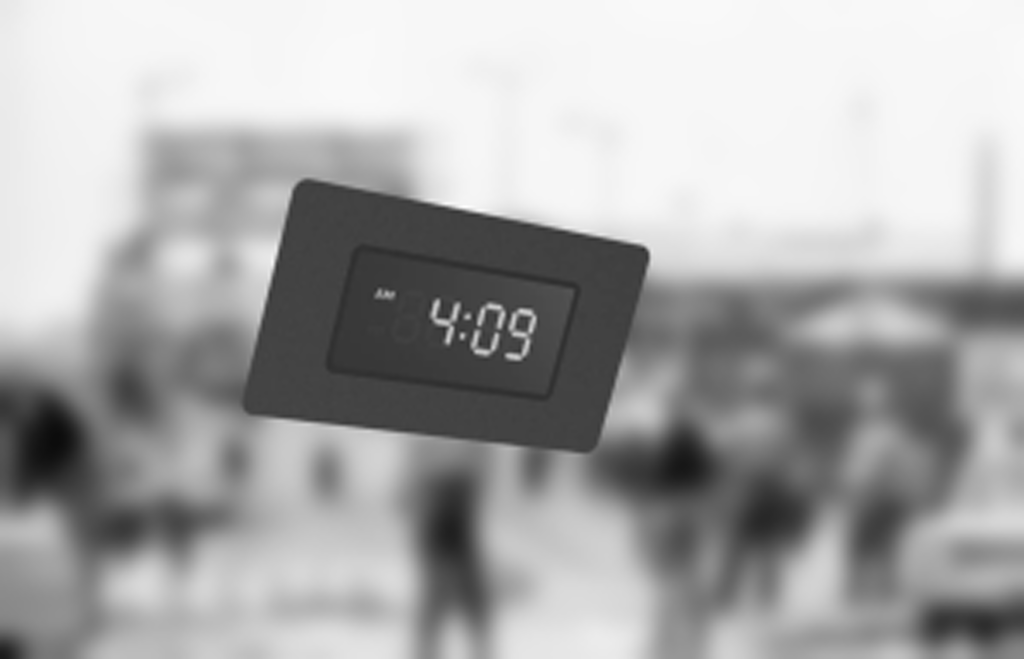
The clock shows {"hour": 4, "minute": 9}
